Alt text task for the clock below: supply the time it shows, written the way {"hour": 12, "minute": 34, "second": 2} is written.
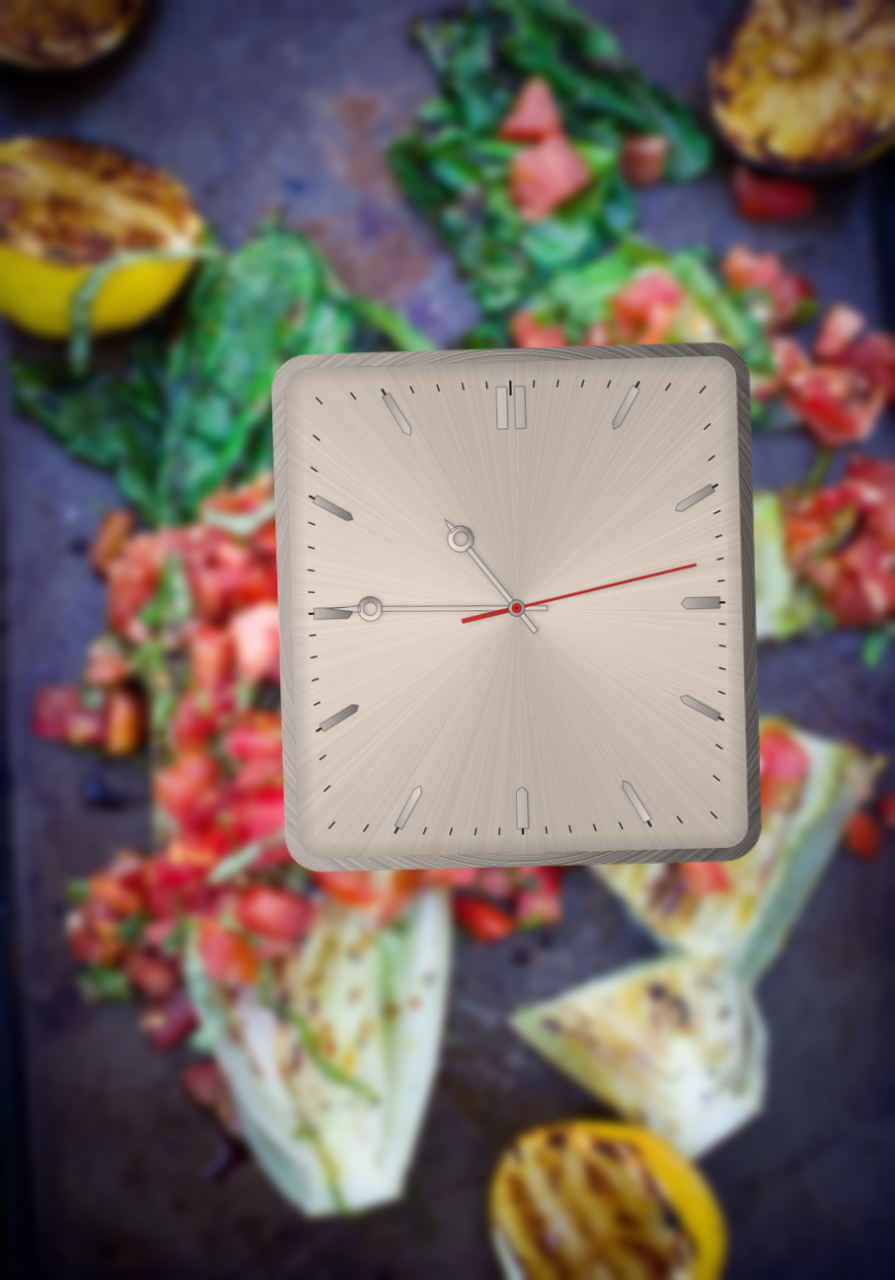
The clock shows {"hour": 10, "minute": 45, "second": 13}
